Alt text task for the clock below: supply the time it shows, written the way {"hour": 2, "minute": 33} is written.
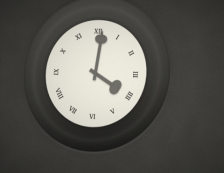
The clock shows {"hour": 4, "minute": 1}
